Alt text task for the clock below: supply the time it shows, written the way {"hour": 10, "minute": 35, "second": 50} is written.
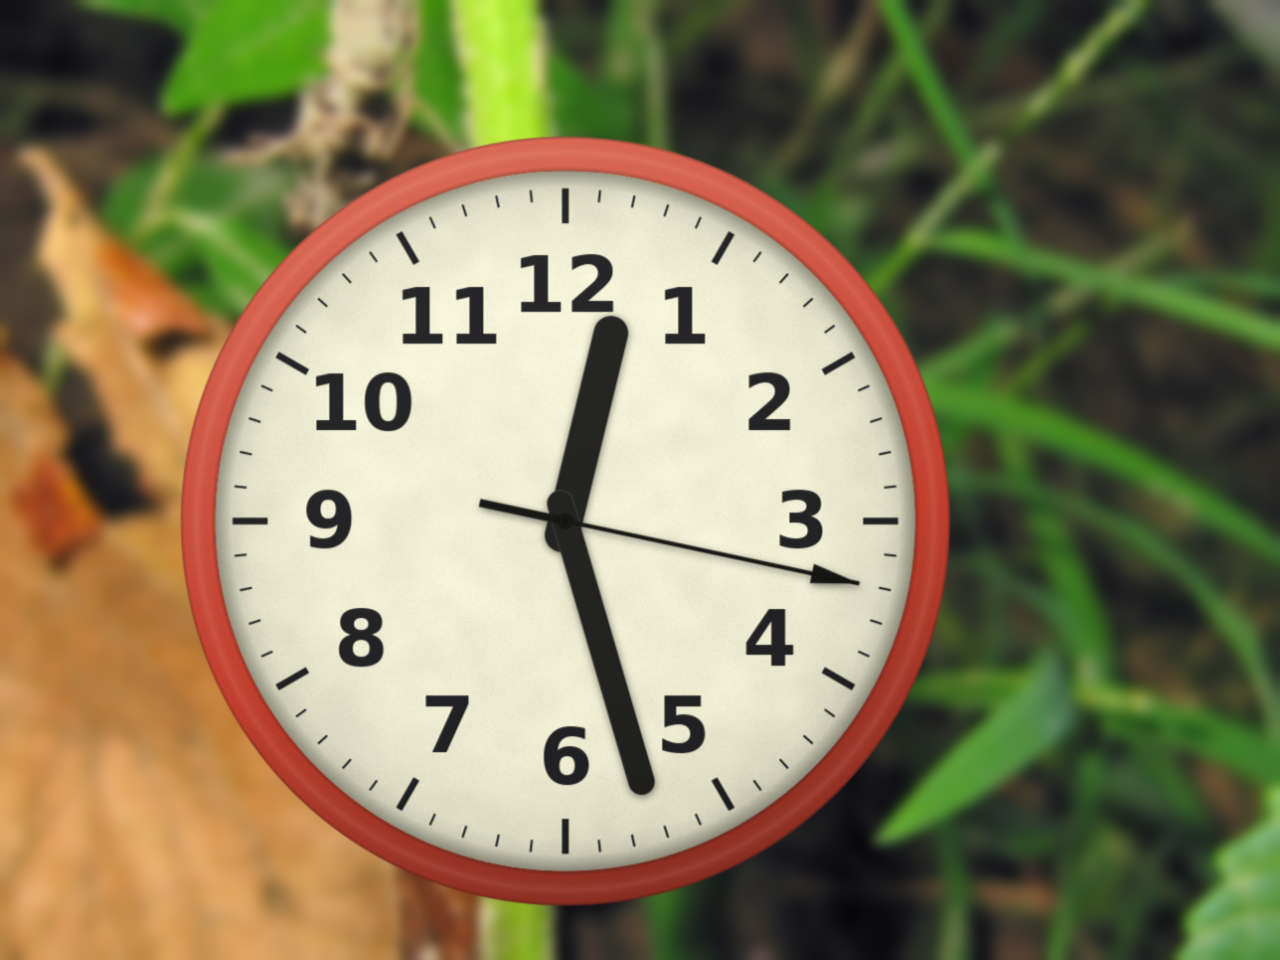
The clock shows {"hour": 12, "minute": 27, "second": 17}
